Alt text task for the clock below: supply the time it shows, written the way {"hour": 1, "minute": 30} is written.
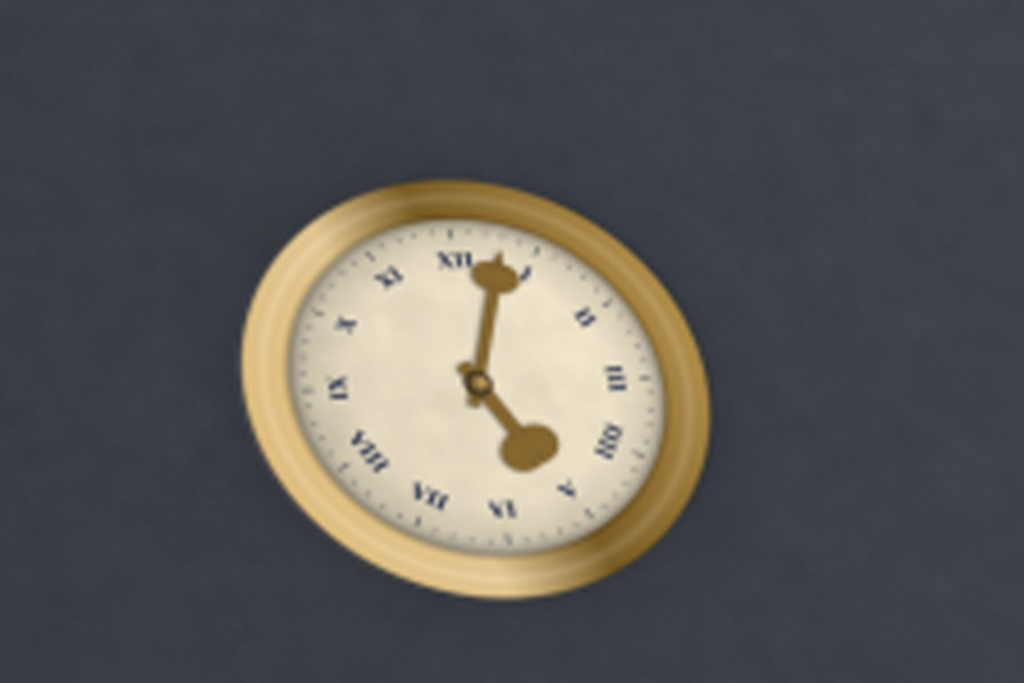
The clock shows {"hour": 5, "minute": 3}
